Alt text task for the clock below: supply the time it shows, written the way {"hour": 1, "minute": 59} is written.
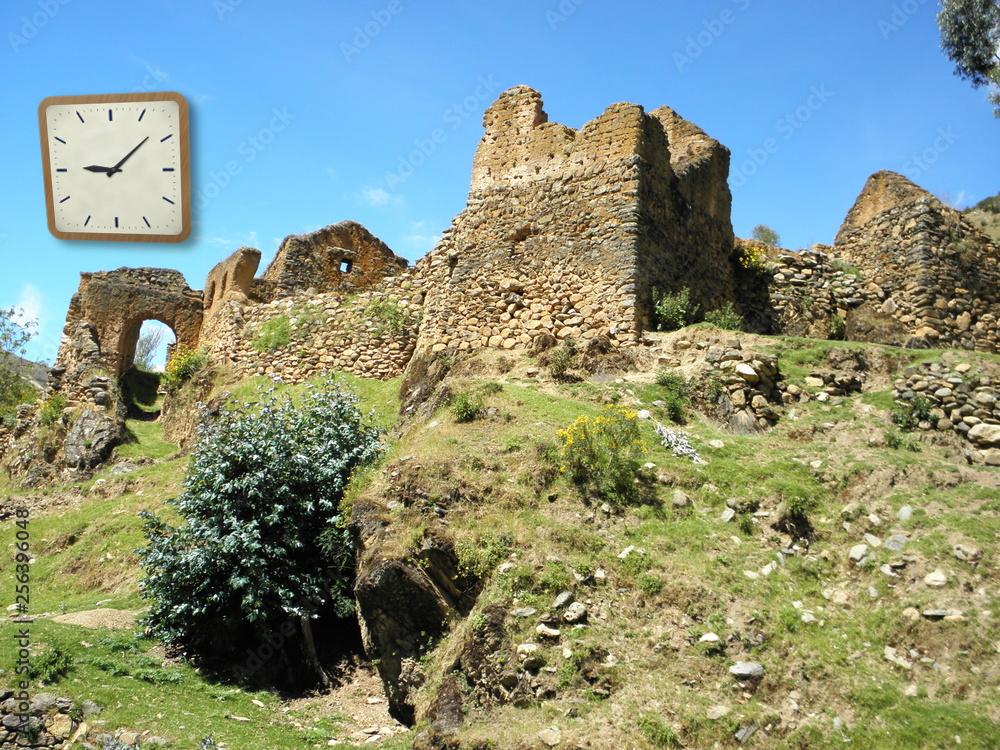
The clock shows {"hour": 9, "minute": 8}
